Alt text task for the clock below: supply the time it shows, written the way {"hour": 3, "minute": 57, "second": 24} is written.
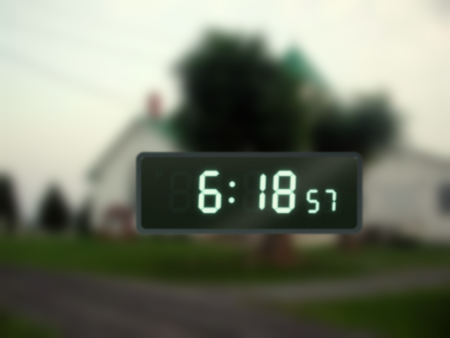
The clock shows {"hour": 6, "minute": 18, "second": 57}
